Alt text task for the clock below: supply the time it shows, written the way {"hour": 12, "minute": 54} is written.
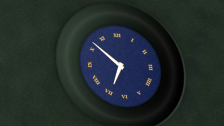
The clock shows {"hour": 6, "minute": 52}
